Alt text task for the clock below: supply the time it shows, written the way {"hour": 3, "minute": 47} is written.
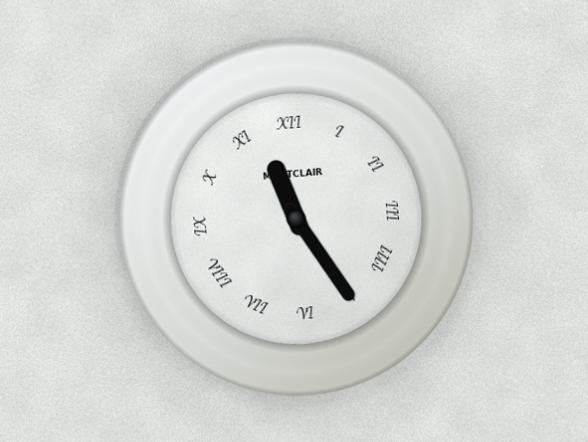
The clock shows {"hour": 11, "minute": 25}
